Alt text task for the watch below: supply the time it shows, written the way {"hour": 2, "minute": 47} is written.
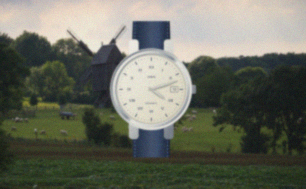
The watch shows {"hour": 4, "minute": 12}
